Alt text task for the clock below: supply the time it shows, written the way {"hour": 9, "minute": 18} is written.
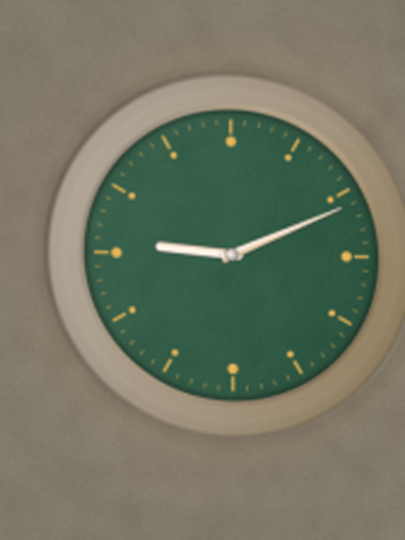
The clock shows {"hour": 9, "minute": 11}
